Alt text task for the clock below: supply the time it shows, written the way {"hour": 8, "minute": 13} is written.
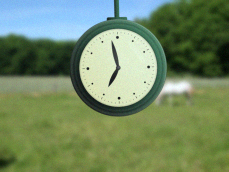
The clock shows {"hour": 6, "minute": 58}
